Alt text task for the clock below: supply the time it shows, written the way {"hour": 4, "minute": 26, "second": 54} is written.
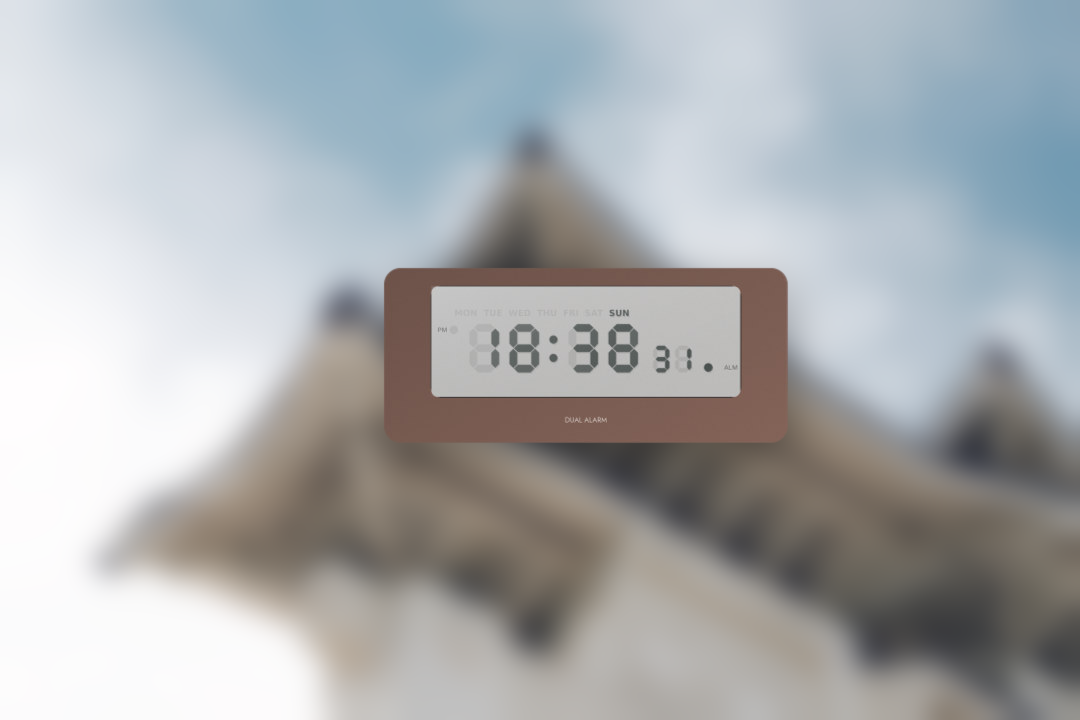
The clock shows {"hour": 18, "minute": 38, "second": 31}
